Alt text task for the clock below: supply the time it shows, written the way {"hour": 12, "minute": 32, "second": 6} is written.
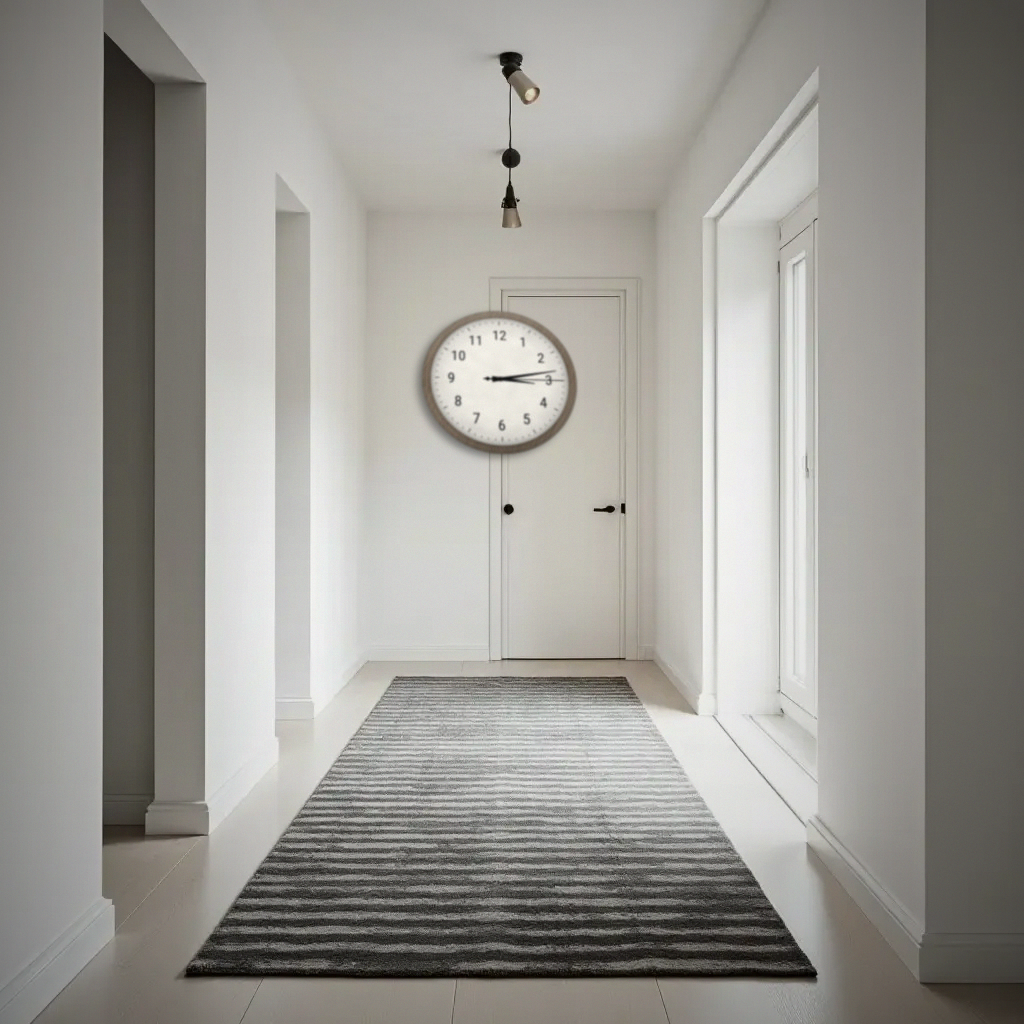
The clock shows {"hour": 3, "minute": 13, "second": 15}
